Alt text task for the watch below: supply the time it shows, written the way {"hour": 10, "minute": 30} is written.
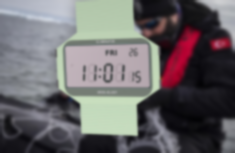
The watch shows {"hour": 11, "minute": 1}
